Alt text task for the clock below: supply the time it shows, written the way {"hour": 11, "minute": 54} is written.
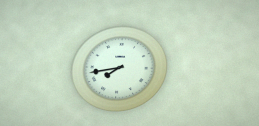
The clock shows {"hour": 7, "minute": 43}
